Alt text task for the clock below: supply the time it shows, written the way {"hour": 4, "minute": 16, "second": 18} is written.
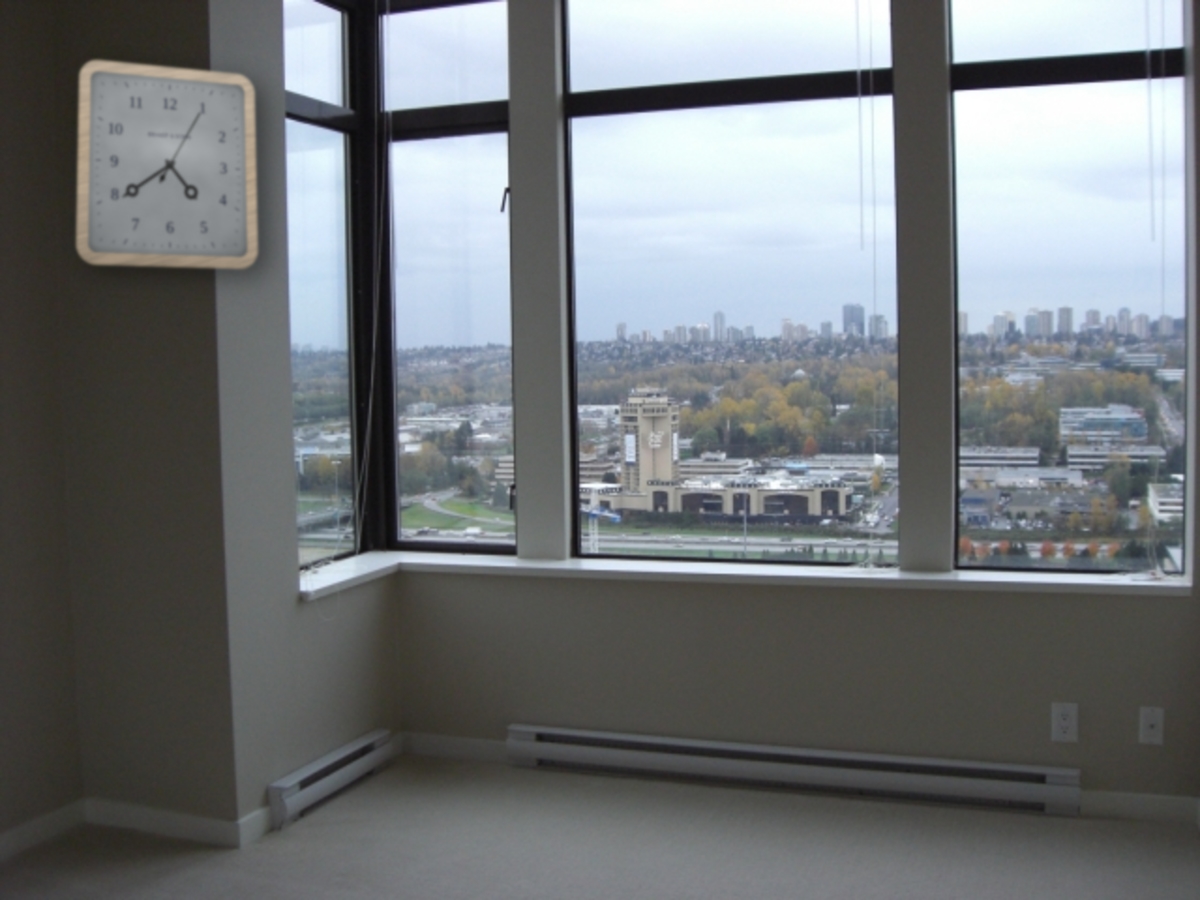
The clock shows {"hour": 4, "minute": 39, "second": 5}
